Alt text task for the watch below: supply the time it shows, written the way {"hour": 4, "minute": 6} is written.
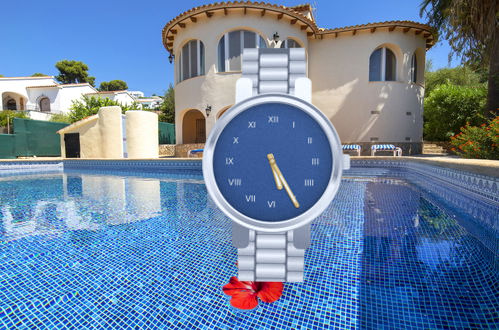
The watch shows {"hour": 5, "minute": 25}
